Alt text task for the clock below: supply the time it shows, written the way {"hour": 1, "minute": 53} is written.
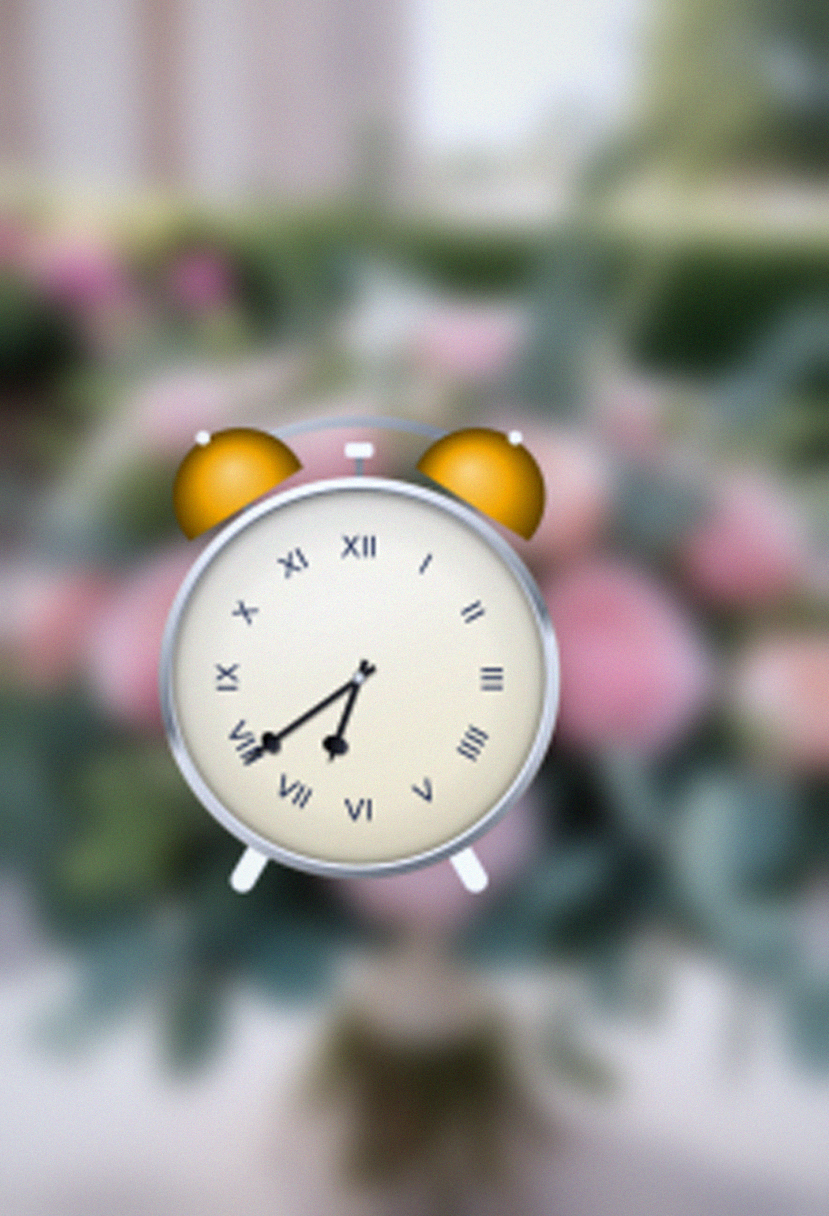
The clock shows {"hour": 6, "minute": 39}
